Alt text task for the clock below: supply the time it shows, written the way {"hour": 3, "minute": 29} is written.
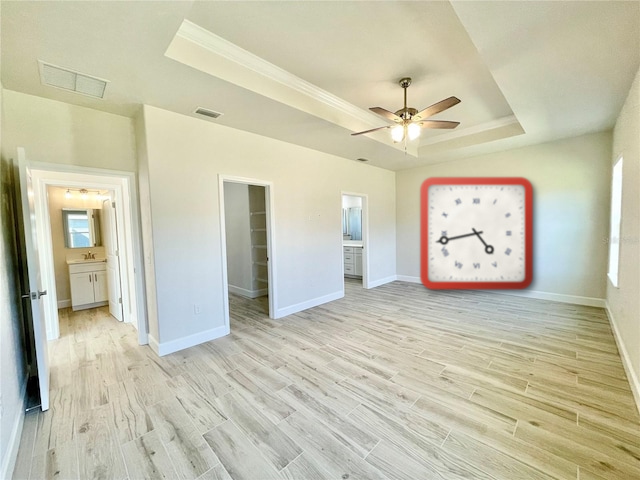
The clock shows {"hour": 4, "minute": 43}
